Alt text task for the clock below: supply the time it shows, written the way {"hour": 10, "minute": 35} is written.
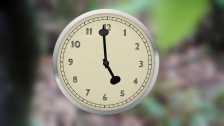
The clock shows {"hour": 4, "minute": 59}
